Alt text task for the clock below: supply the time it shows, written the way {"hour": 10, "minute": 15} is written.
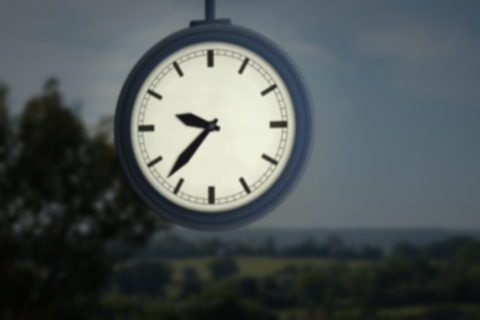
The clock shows {"hour": 9, "minute": 37}
